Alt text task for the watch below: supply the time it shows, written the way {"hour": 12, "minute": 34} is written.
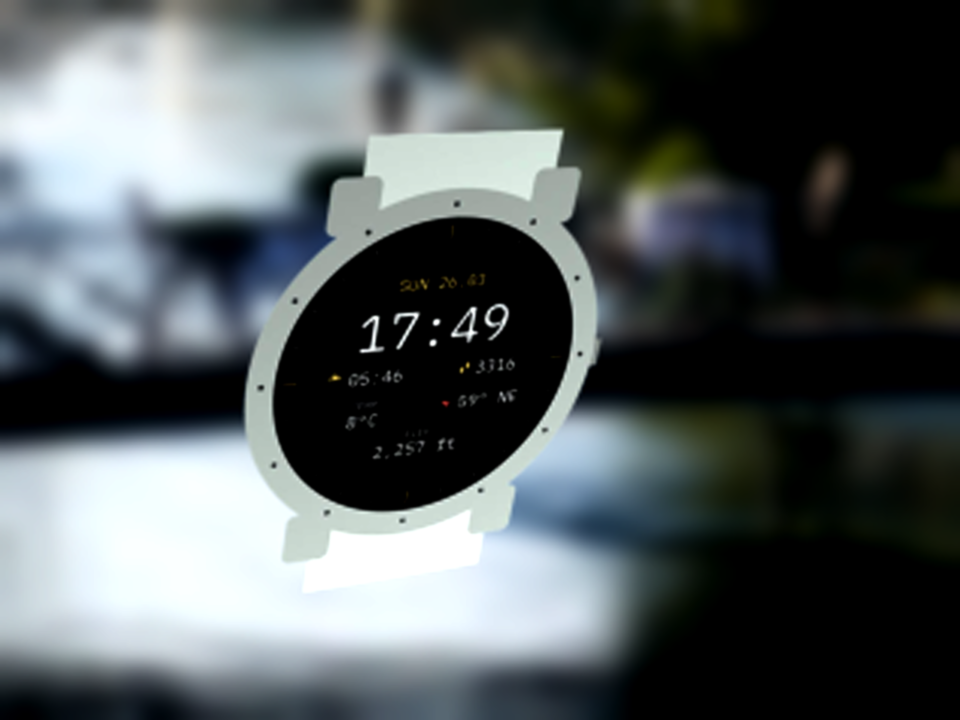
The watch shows {"hour": 17, "minute": 49}
